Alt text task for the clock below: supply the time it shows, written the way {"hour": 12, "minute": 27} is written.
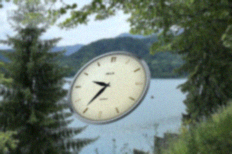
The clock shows {"hour": 9, "minute": 36}
